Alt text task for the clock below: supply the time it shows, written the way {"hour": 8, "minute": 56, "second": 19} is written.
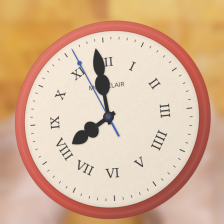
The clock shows {"hour": 7, "minute": 58, "second": 56}
